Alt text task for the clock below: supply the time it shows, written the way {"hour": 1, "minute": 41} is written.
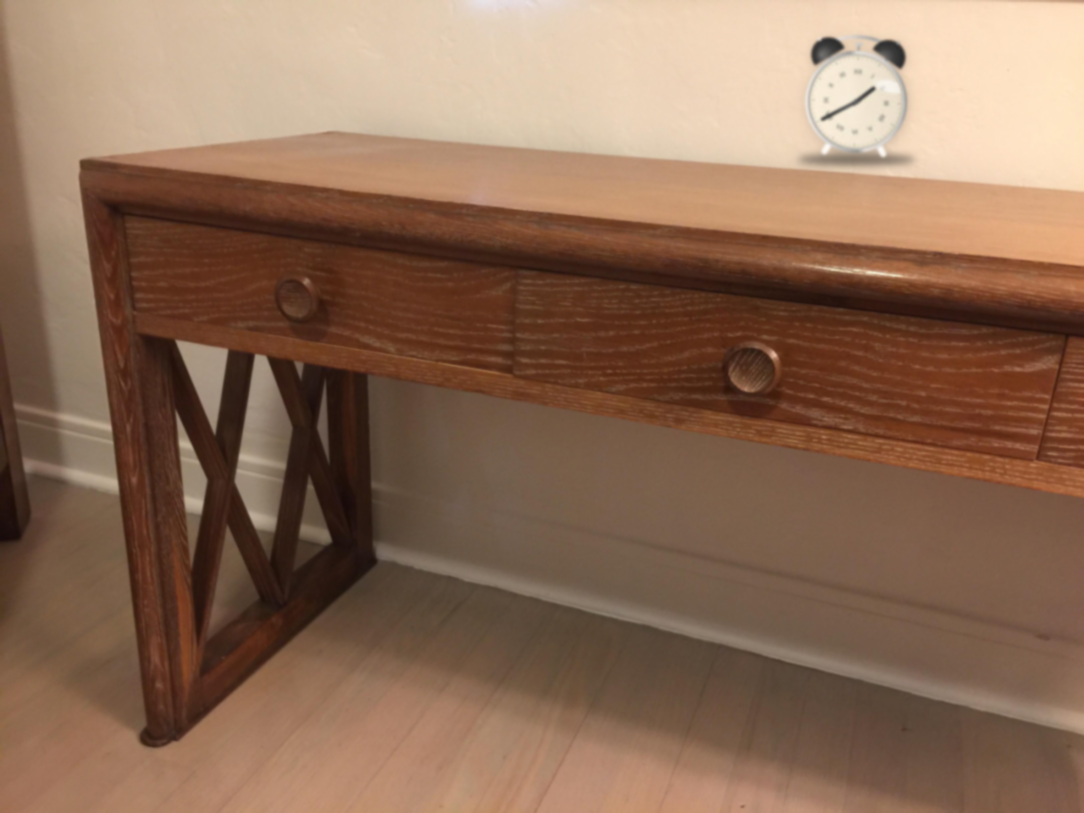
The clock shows {"hour": 1, "minute": 40}
